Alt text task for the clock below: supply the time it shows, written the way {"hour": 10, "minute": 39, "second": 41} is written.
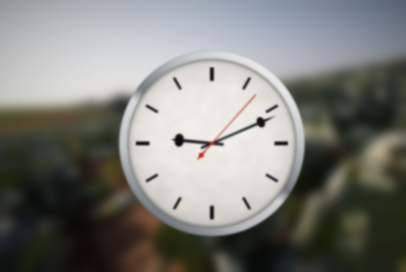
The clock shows {"hour": 9, "minute": 11, "second": 7}
